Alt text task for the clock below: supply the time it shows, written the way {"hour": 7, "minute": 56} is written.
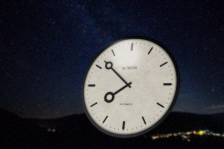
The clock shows {"hour": 7, "minute": 52}
